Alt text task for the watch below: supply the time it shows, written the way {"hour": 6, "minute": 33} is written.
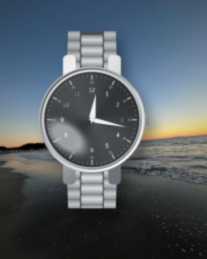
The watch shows {"hour": 12, "minute": 17}
